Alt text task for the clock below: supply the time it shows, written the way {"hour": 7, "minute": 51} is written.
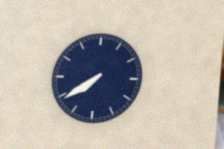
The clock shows {"hour": 7, "minute": 39}
